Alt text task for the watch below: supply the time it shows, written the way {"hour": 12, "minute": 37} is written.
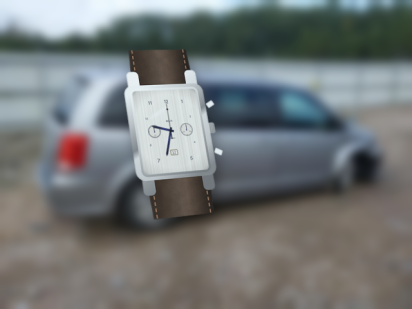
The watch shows {"hour": 9, "minute": 33}
